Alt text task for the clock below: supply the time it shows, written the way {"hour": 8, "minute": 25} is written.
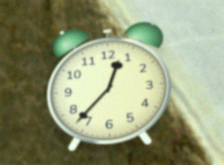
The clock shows {"hour": 12, "minute": 37}
